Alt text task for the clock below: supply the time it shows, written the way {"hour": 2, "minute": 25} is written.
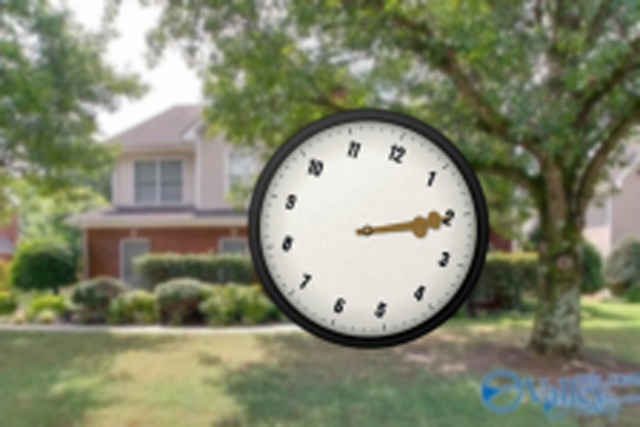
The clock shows {"hour": 2, "minute": 10}
